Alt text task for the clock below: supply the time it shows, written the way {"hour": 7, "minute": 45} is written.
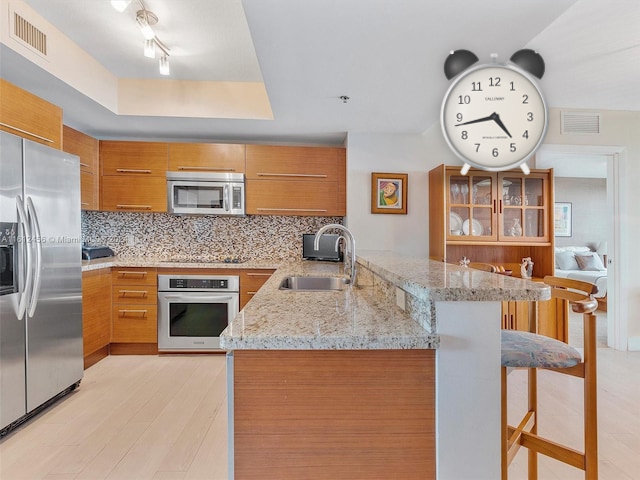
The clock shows {"hour": 4, "minute": 43}
